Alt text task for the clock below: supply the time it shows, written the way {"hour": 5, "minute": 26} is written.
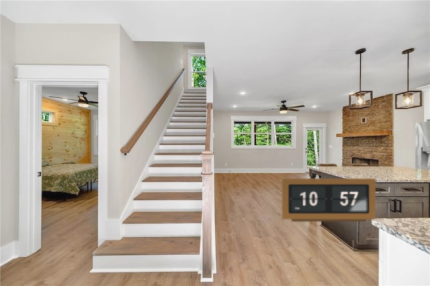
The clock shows {"hour": 10, "minute": 57}
